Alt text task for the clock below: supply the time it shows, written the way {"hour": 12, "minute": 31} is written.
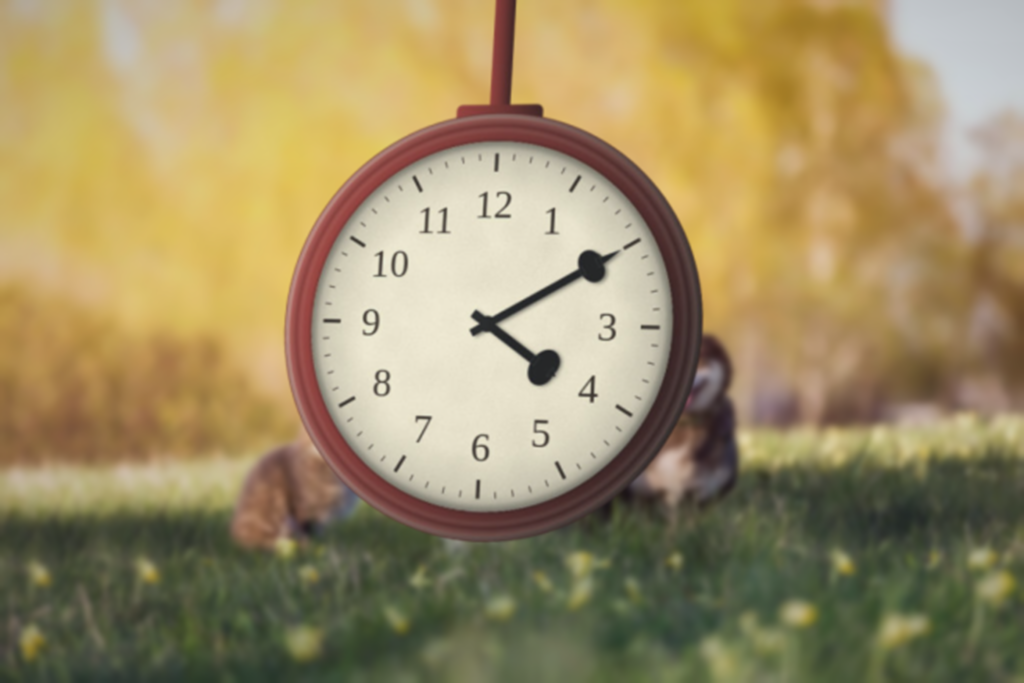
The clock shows {"hour": 4, "minute": 10}
